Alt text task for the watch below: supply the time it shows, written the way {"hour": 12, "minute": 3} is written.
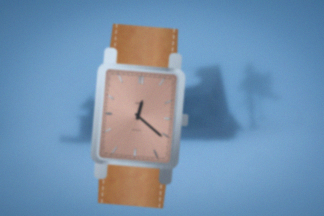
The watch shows {"hour": 12, "minute": 21}
